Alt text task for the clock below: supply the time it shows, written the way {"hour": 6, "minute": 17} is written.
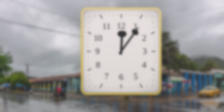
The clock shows {"hour": 12, "minute": 6}
